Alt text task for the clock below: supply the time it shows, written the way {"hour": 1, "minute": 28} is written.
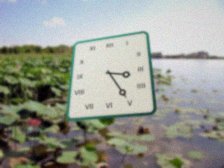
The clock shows {"hour": 3, "minute": 25}
